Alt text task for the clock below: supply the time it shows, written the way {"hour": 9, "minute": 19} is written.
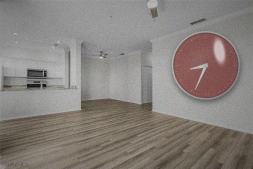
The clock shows {"hour": 8, "minute": 34}
